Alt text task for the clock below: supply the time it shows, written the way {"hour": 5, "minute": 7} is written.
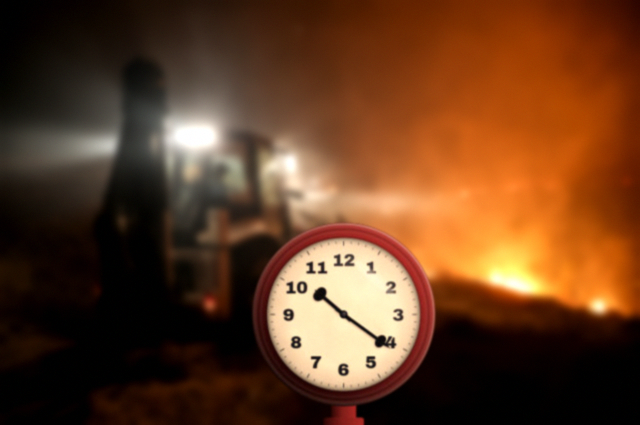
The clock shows {"hour": 10, "minute": 21}
